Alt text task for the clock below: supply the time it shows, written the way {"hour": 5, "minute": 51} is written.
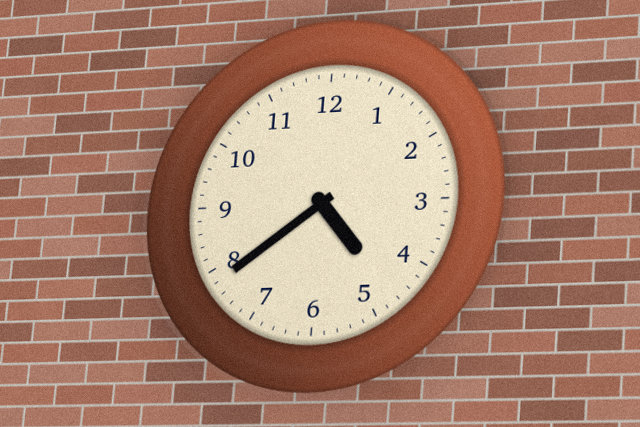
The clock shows {"hour": 4, "minute": 39}
